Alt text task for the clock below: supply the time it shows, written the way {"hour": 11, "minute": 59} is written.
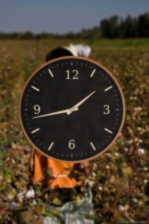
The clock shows {"hour": 1, "minute": 43}
